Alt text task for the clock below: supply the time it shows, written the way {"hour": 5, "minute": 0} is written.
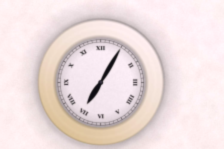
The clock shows {"hour": 7, "minute": 5}
